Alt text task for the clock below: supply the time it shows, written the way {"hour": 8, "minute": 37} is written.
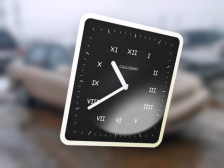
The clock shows {"hour": 10, "minute": 39}
